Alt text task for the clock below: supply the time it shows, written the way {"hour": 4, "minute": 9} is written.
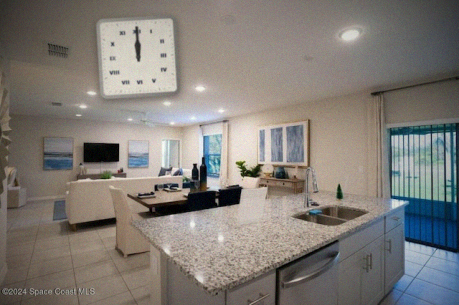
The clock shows {"hour": 12, "minute": 0}
